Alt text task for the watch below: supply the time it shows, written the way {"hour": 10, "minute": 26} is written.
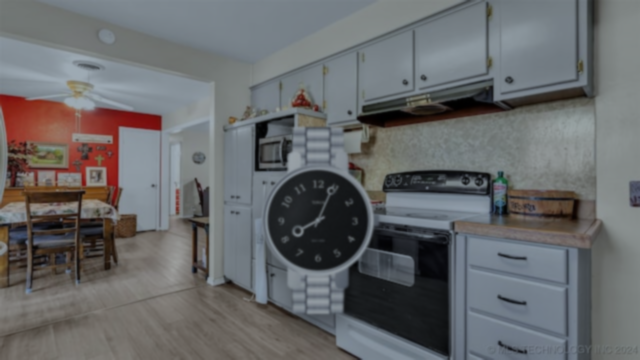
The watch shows {"hour": 8, "minute": 4}
